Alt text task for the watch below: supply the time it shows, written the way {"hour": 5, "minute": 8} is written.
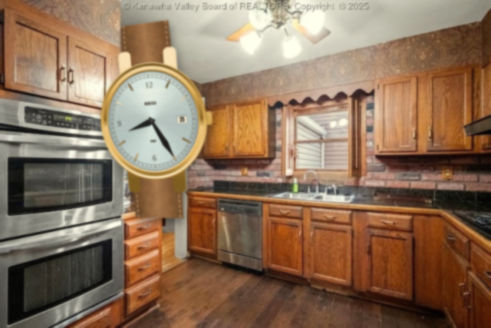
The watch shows {"hour": 8, "minute": 25}
